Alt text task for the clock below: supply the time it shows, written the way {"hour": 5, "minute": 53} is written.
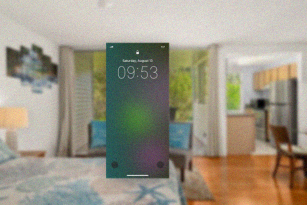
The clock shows {"hour": 9, "minute": 53}
